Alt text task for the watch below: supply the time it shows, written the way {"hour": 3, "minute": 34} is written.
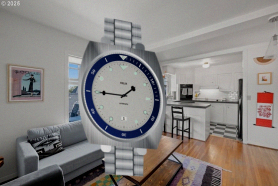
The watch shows {"hour": 1, "minute": 45}
